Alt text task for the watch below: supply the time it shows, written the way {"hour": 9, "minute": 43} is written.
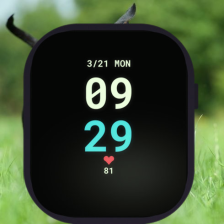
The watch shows {"hour": 9, "minute": 29}
